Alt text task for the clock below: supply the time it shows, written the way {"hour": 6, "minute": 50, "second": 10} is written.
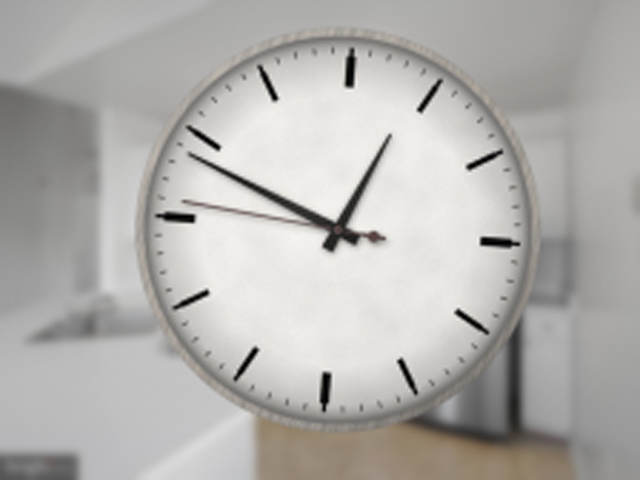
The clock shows {"hour": 12, "minute": 48, "second": 46}
